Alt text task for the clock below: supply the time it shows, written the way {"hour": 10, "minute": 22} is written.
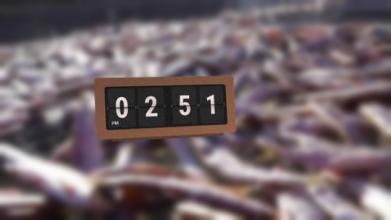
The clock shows {"hour": 2, "minute": 51}
